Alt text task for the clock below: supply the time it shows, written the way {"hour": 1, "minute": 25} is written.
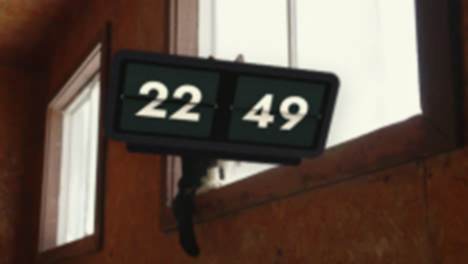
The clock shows {"hour": 22, "minute": 49}
